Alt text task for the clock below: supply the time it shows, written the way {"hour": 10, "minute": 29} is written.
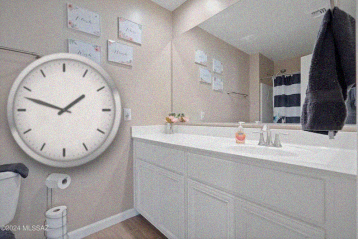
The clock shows {"hour": 1, "minute": 48}
